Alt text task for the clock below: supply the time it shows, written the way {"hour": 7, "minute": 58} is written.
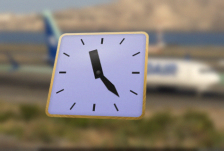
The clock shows {"hour": 11, "minute": 23}
